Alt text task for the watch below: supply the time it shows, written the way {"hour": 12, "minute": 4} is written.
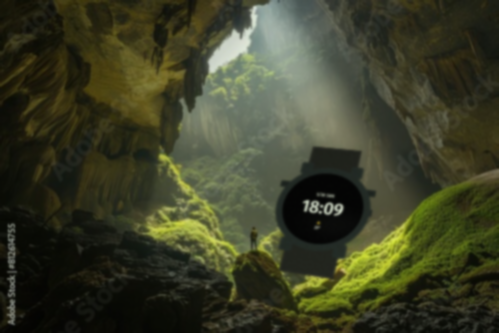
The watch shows {"hour": 18, "minute": 9}
